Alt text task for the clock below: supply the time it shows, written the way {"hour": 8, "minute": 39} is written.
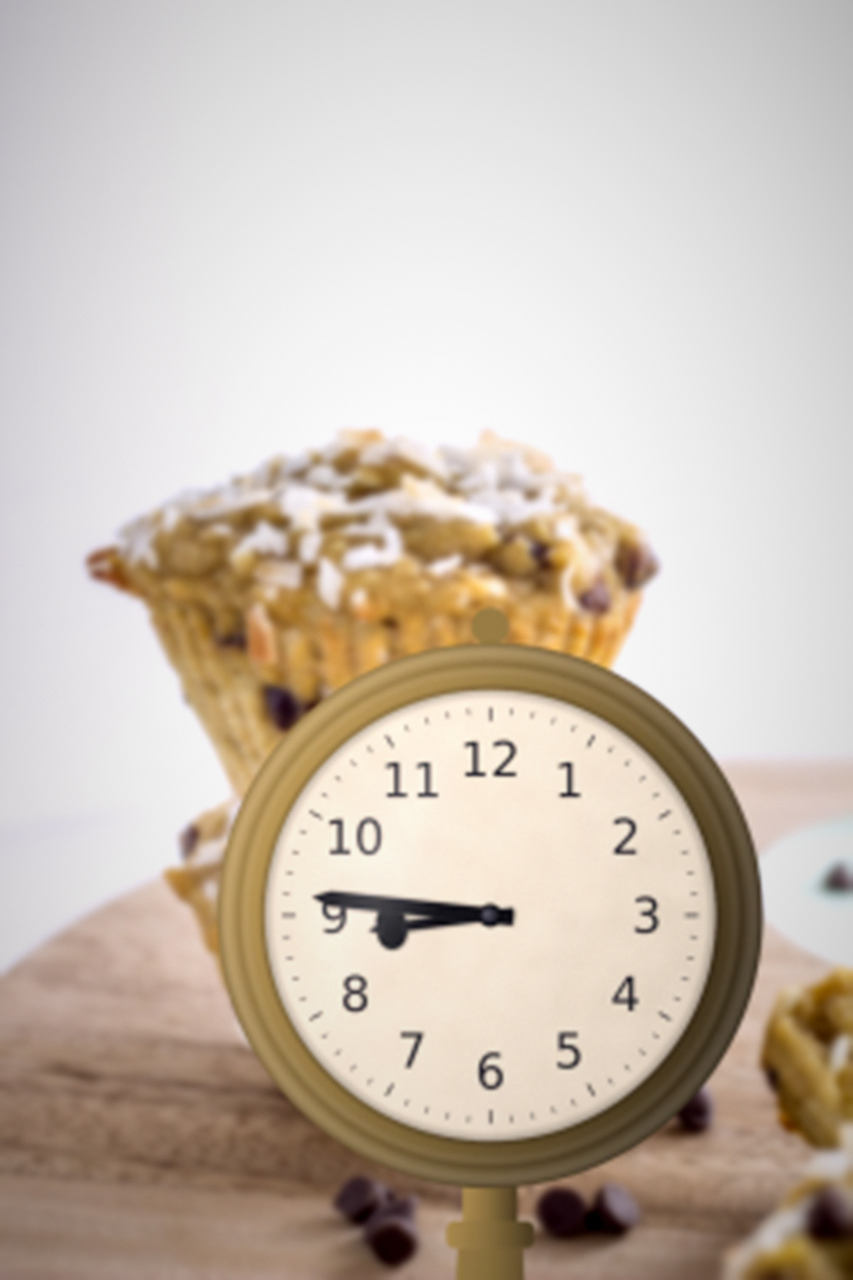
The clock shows {"hour": 8, "minute": 46}
